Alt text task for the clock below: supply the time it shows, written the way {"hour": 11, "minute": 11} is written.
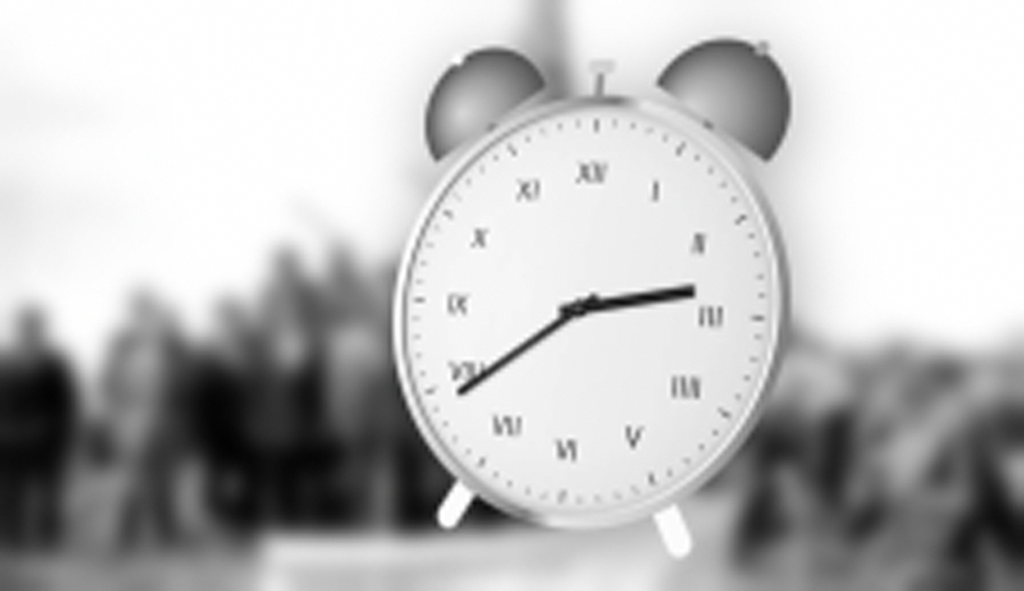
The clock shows {"hour": 2, "minute": 39}
